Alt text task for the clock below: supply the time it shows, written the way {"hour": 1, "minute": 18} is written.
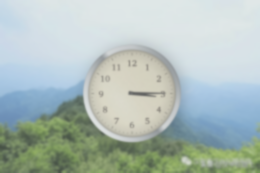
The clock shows {"hour": 3, "minute": 15}
